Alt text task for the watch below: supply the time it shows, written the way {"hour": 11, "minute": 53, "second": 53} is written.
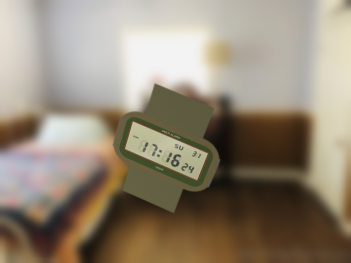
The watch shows {"hour": 17, "minute": 16, "second": 24}
